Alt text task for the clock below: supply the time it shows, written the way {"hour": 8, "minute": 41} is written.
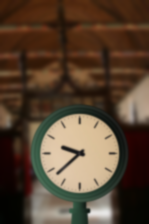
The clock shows {"hour": 9, "minute": 38}
